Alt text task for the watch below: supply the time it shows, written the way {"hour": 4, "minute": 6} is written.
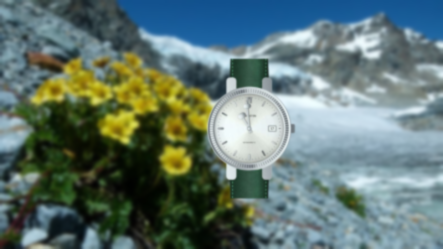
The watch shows {"hour": 10, "minute": 59}
